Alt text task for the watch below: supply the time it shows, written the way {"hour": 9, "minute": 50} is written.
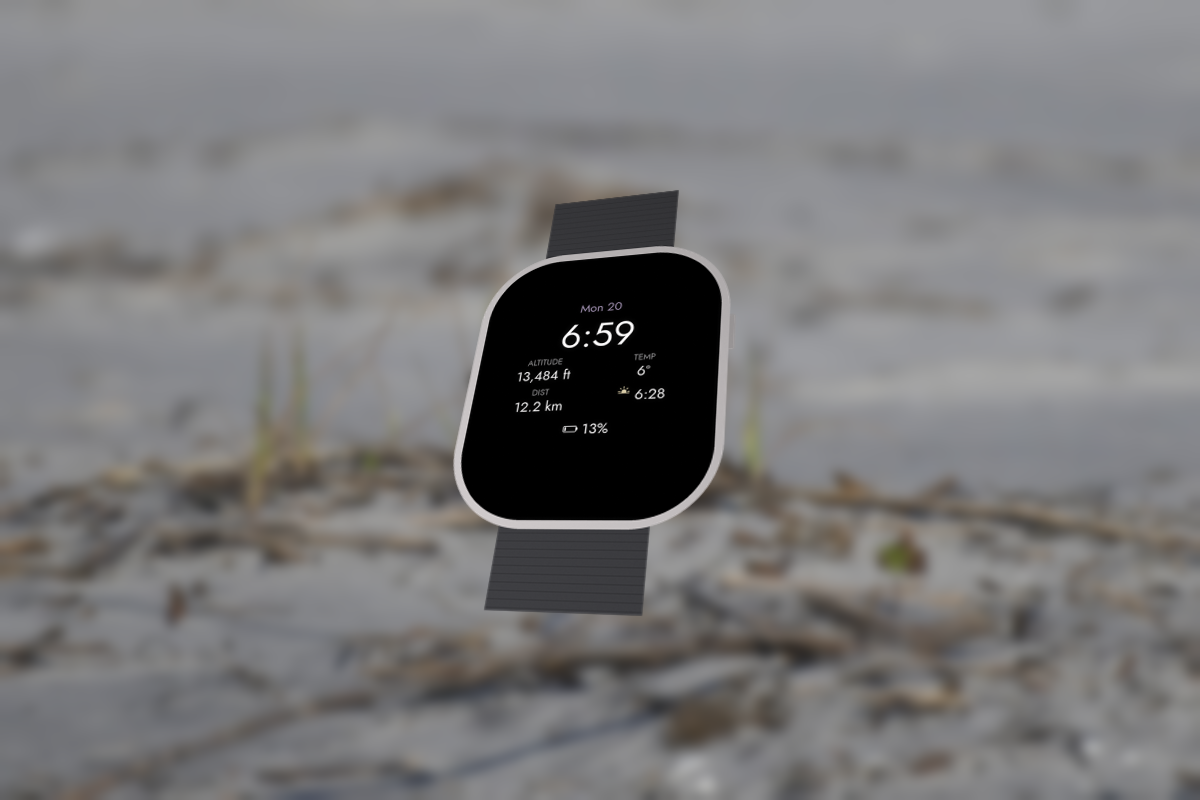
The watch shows {"hour": 6, "minute": 59}
